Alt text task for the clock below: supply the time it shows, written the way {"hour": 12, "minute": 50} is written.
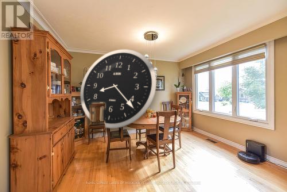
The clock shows {"hour": 8, "minute": 22}
